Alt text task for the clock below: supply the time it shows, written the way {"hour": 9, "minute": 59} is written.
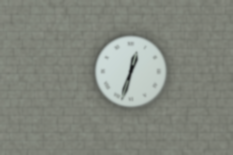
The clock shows {"hour": 12, "minute": 33}
